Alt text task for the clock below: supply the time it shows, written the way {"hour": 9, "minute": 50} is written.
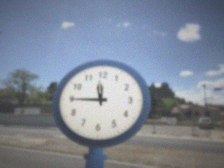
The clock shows {"hour": 11, "minute": 45}
